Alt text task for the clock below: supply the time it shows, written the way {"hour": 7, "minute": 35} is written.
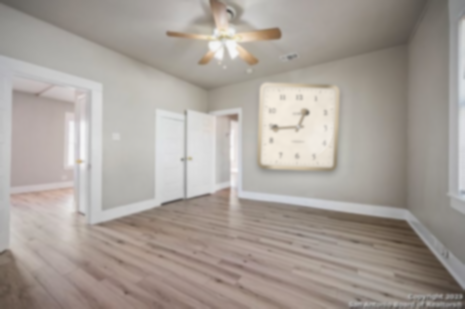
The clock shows {"hour": 12, "minute": 44}
